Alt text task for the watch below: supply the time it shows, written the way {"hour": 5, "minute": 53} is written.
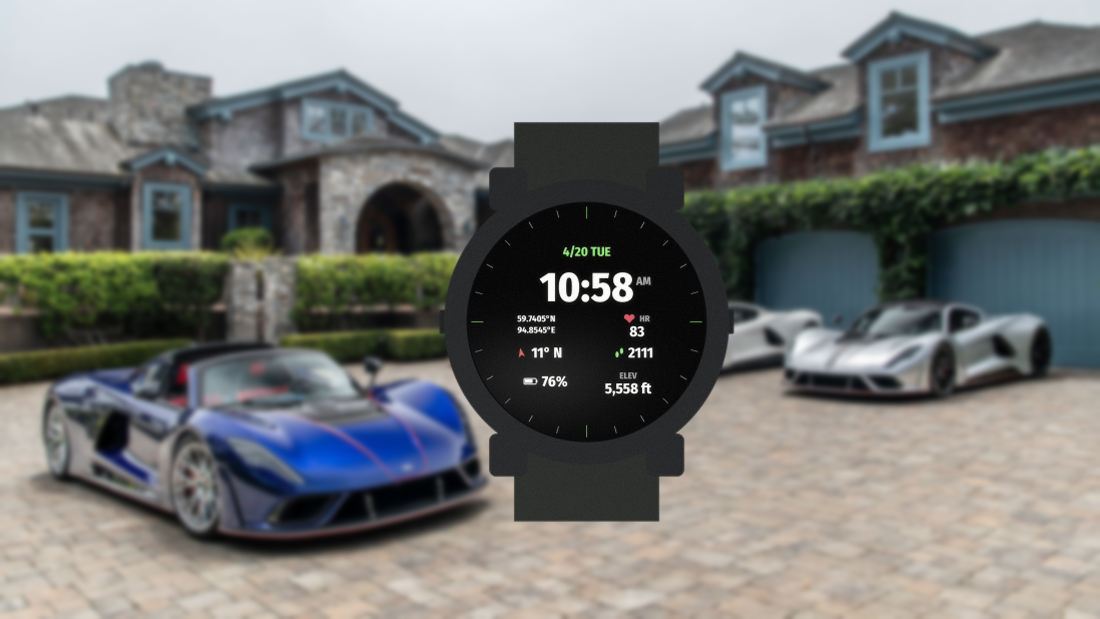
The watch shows {"hour": 10, "minute": 58}
